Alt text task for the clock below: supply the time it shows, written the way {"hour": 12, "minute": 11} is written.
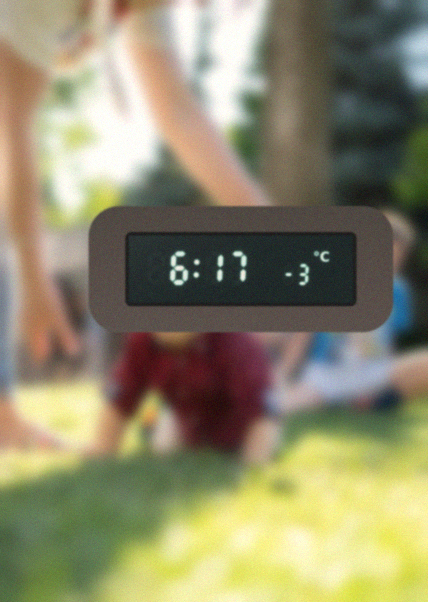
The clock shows {"hour": 6, "minute": 17}
